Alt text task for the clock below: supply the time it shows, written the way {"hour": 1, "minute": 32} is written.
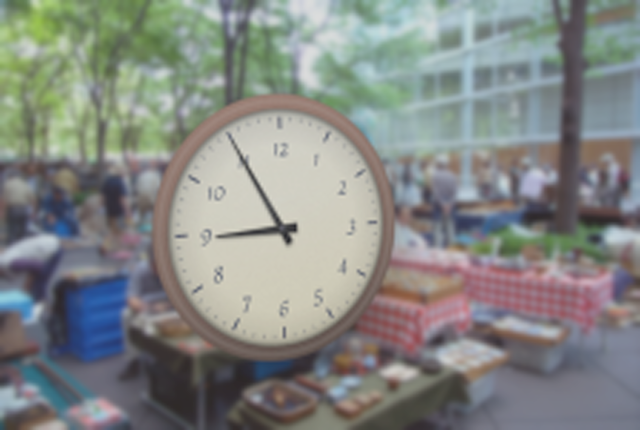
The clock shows {"hour": 8, "minute": 55}
